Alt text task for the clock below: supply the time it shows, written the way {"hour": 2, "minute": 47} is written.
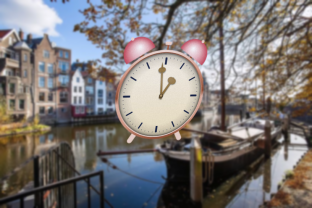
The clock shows {"hour": 12, "minute": 59}
